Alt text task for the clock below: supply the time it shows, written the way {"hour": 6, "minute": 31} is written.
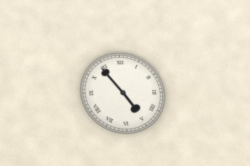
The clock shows {"hour": 4, "minute": 54}
